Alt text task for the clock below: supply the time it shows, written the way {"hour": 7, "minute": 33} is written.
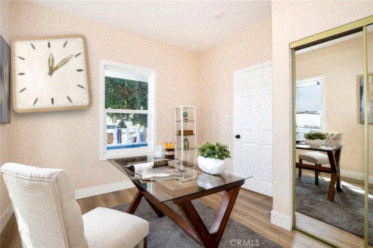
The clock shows {"hour": 12, "minute": 9}
